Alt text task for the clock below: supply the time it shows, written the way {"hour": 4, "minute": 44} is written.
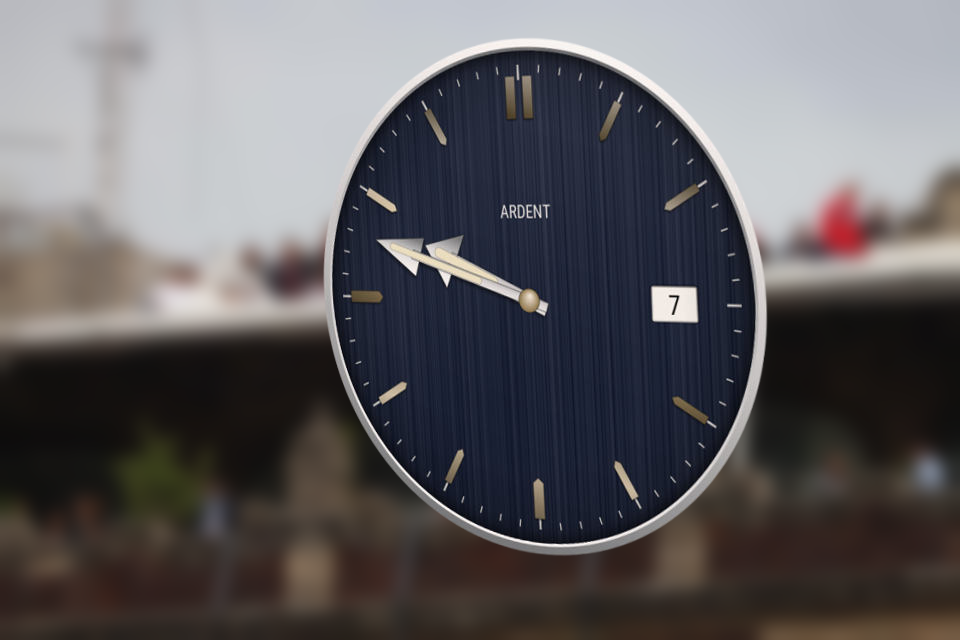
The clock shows {"hour": 9, "minute": 48}
